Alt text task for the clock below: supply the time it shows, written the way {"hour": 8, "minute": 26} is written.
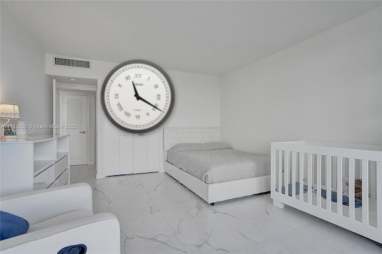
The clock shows {"hour": 11, "minute": 20}
